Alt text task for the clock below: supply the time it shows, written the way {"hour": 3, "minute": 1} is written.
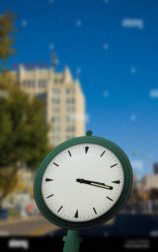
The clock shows {"hour": 3, "minute": 17}
